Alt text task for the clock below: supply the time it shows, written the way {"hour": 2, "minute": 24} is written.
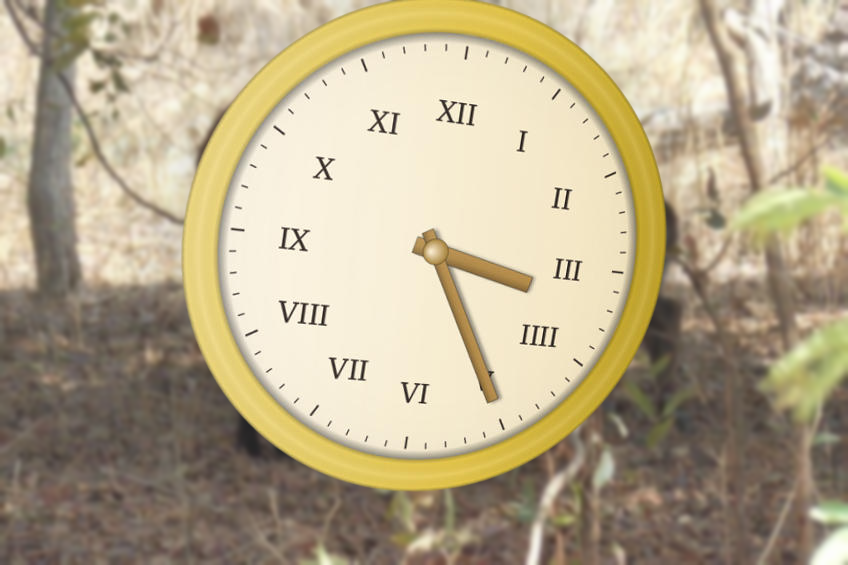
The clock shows {"hour": 3, "minute": 25}
